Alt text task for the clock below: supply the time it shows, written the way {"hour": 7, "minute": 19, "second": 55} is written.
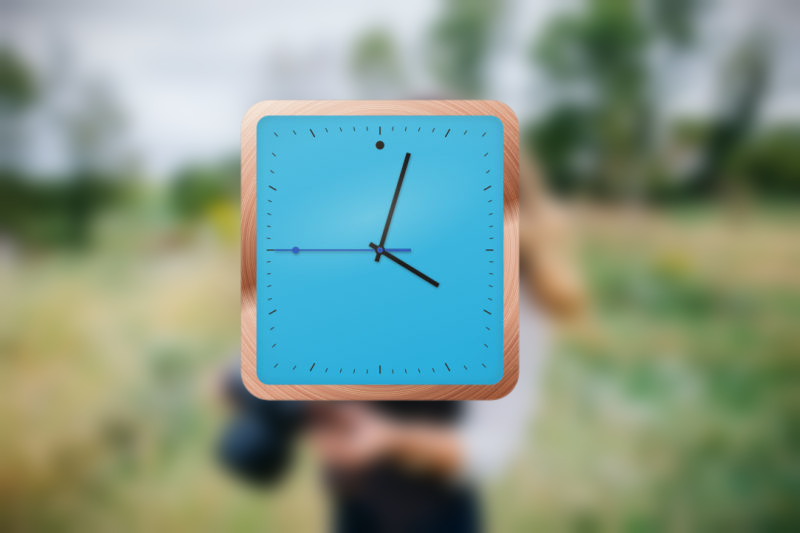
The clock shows {"hour": 4, "minute": 2, "second": 45}
